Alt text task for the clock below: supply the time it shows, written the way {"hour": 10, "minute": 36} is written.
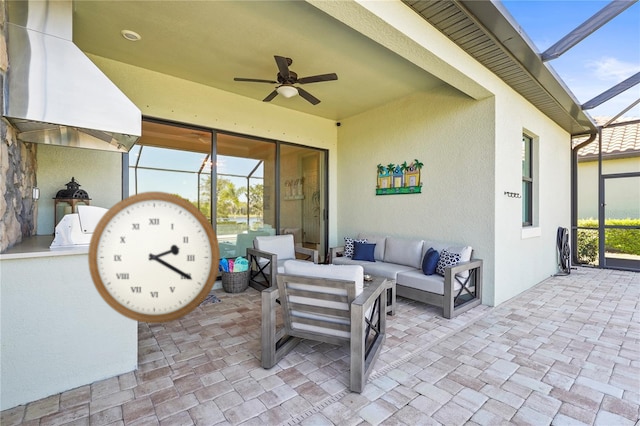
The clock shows {"hour": 2, "minute": 20}
